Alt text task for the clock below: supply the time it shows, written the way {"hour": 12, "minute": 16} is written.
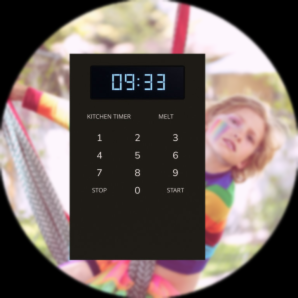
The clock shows {"hour": 9, "minute": 33}
